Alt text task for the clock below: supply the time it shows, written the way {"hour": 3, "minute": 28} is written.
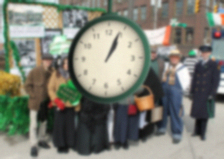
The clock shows {"hour": 1, "minute": 4}
